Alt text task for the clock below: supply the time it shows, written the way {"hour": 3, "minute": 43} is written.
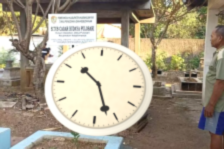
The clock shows {"hour": 10, "minute": 27}
